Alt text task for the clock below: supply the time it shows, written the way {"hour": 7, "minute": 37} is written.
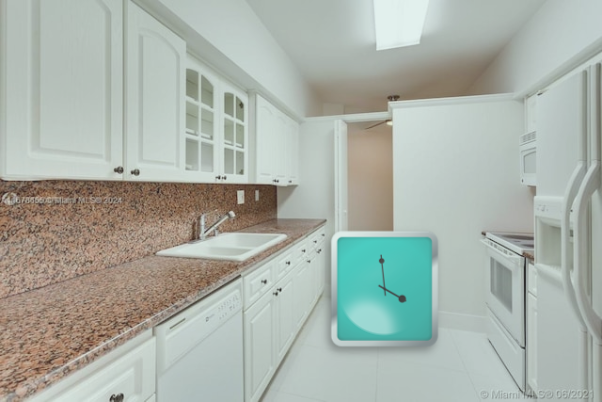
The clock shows {"hour": 3, "minute": 59}
